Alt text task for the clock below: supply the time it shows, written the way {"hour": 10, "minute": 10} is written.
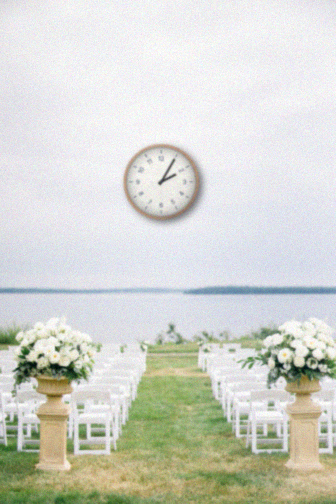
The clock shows {"hour": 2, "minute": 5}
